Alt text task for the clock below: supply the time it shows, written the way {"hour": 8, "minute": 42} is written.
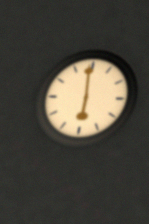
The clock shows {"hour": 5, "minute": 59}
